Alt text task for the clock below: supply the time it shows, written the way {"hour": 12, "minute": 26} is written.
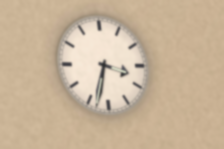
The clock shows {"hour": 3, "minute": 33}
